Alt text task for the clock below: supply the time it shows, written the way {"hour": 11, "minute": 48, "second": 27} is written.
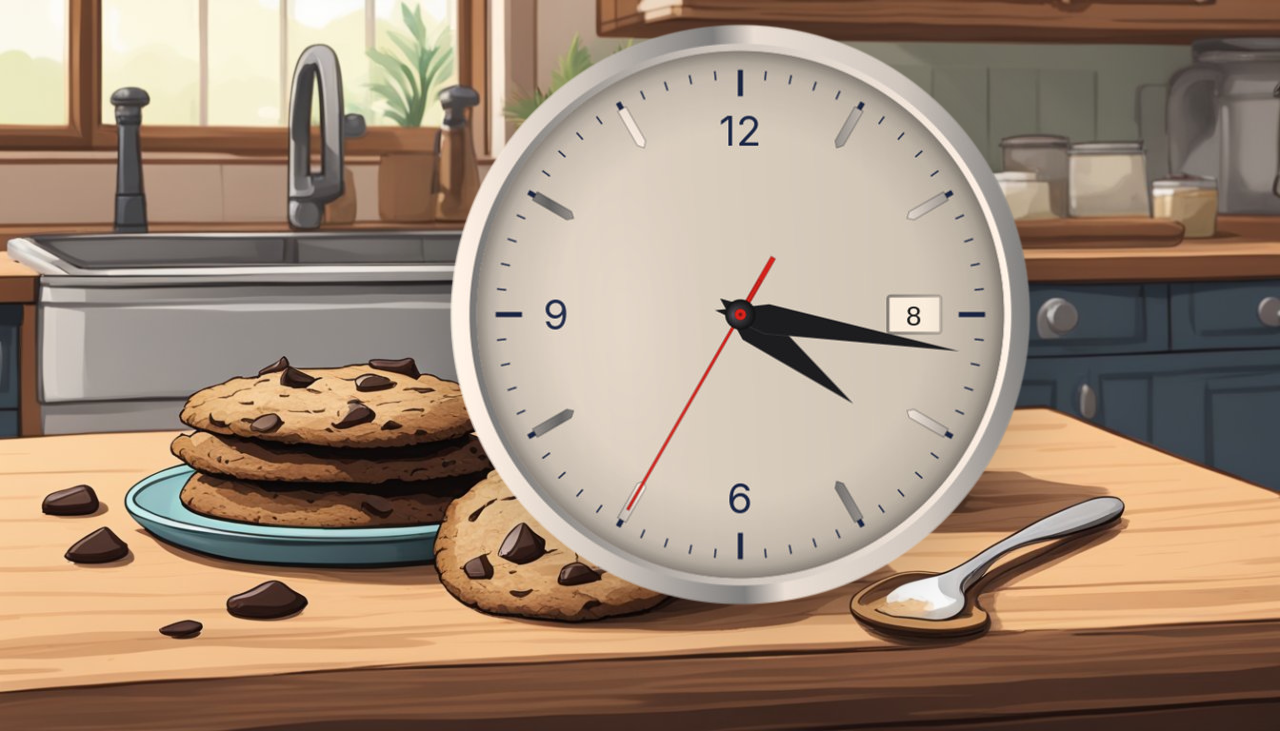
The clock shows {"hour": 4, "minute": 16, "second": 35}
